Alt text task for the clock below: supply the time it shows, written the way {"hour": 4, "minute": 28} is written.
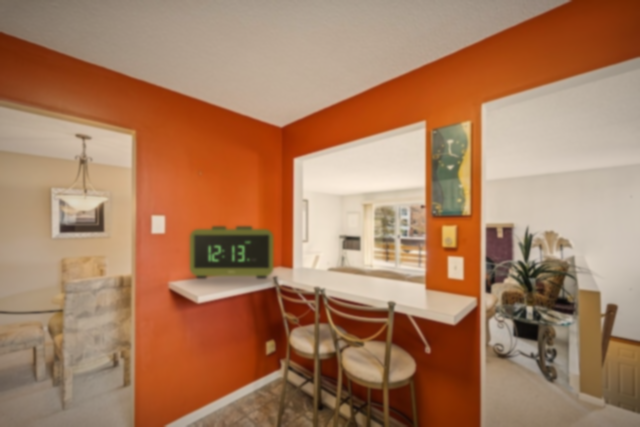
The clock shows {"hour": 12, "minute": 13}
